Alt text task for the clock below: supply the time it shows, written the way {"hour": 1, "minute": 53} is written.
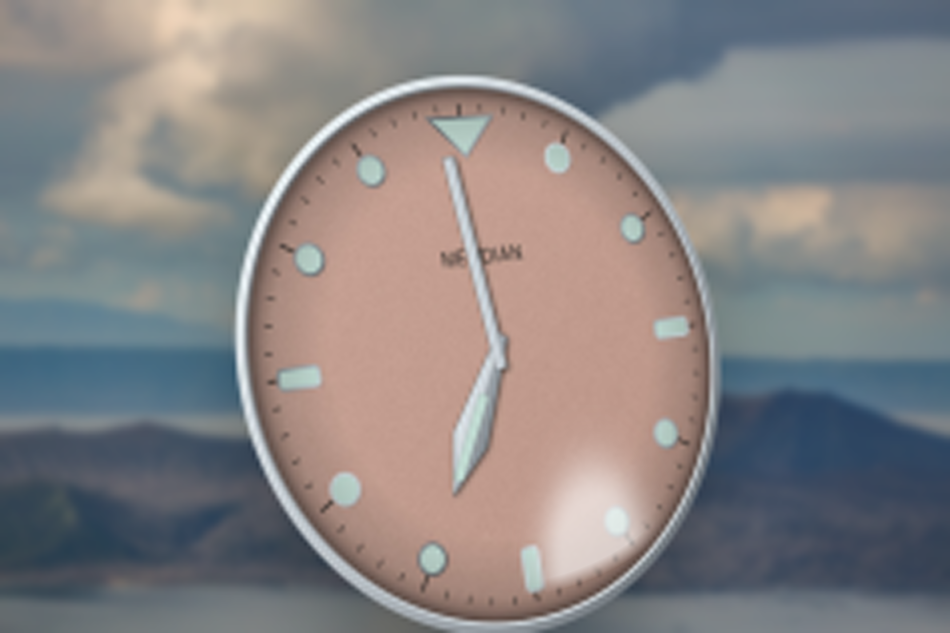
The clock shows {"hour": 6, "minute": 59}
